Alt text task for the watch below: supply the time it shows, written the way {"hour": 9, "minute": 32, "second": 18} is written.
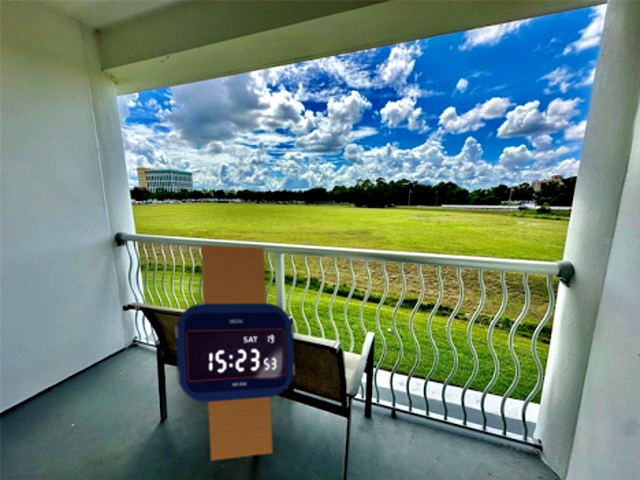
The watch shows {"hour": 15, "minute": 23, "second": 53}
